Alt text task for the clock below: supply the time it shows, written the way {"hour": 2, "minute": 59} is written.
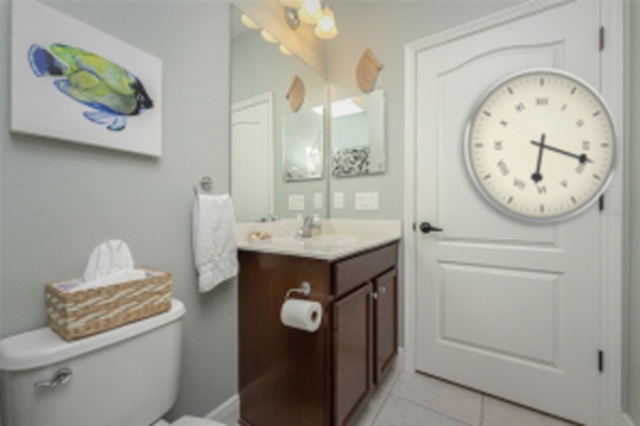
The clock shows {"hour": 6, "minute": 18}
